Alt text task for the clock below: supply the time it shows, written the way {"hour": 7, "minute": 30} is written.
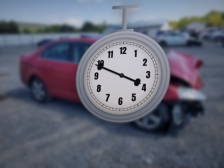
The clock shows {"hour": 3, "minute": 49}
